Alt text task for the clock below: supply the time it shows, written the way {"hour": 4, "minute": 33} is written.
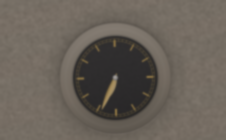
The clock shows {"hour": 6, "minute": 34}
